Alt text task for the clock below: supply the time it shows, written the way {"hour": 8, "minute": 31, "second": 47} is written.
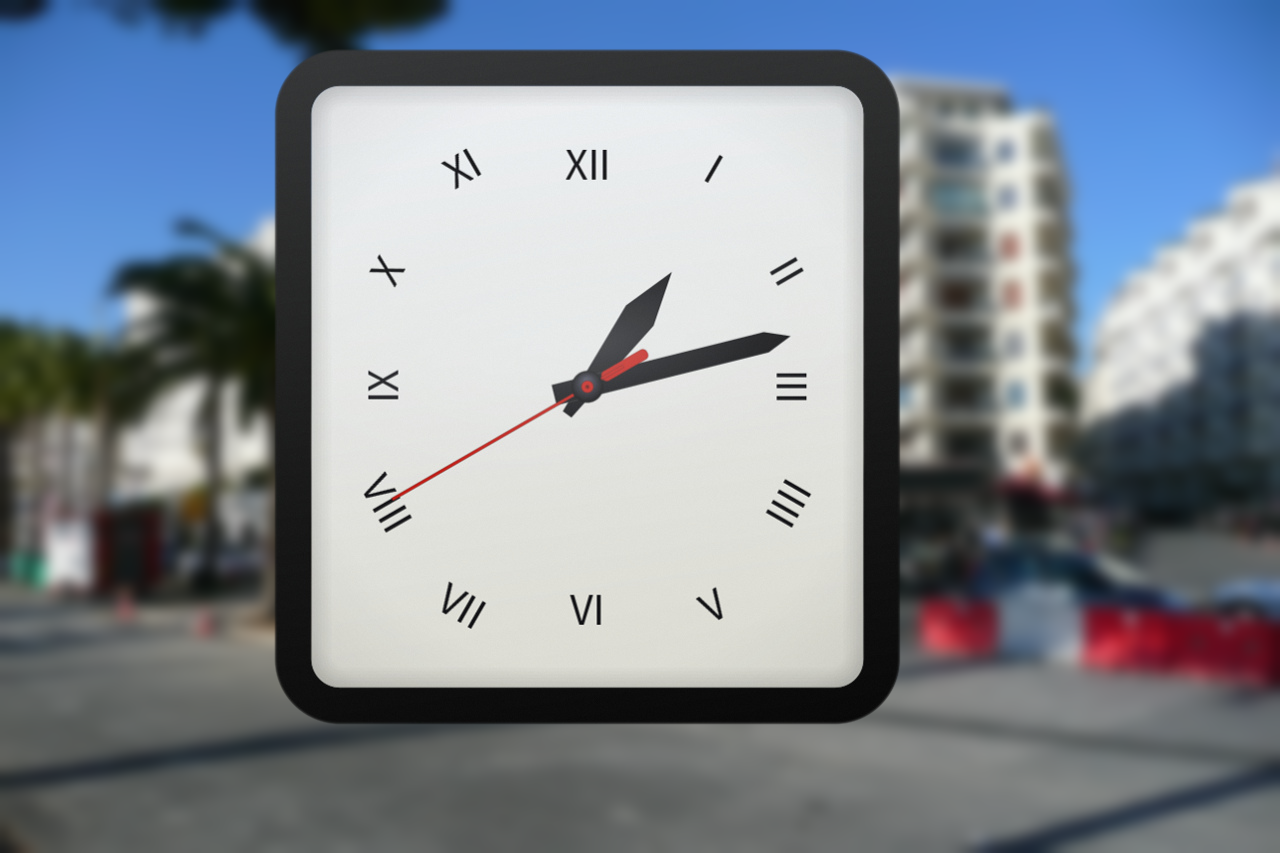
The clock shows {"hour": 1, "minute": 12, "second": 40}
